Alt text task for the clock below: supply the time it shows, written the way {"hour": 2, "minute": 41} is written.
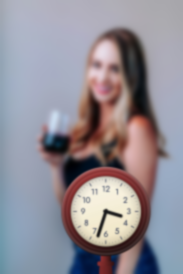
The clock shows {"hour": 3, "minute": 33}
